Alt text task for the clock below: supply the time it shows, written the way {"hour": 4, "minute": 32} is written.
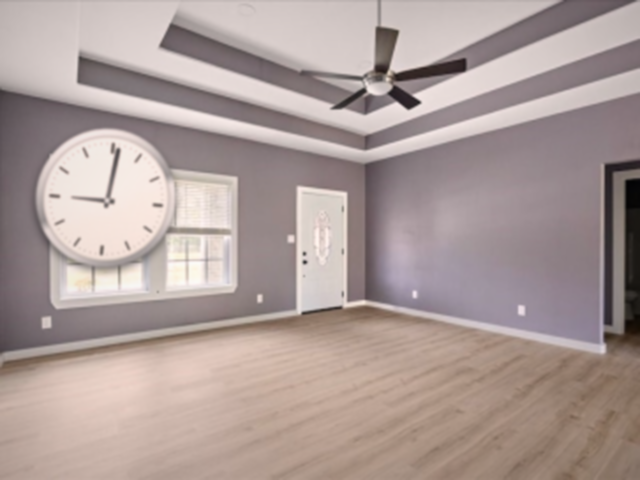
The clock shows {"hour": 9, "minute": 1}
